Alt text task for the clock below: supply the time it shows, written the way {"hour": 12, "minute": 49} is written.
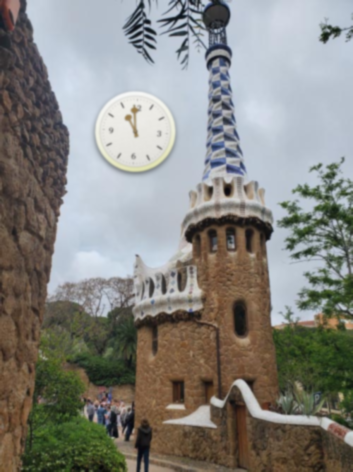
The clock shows {"hour": 10, "minute": 59}
